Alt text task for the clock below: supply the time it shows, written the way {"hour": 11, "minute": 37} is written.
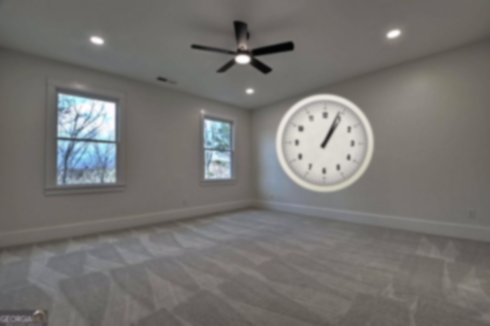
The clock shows {"hour": 1, "minute": 4}
